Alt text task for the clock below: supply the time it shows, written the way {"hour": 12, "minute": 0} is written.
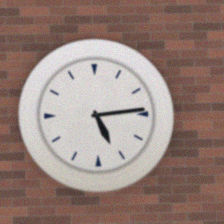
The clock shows {"hour": 5, "minute": 14}
